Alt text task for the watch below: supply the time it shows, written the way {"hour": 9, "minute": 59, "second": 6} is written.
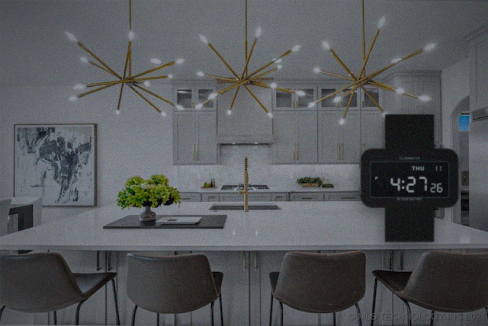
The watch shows {"hour": 4, "minute": 27, "second": 26}
